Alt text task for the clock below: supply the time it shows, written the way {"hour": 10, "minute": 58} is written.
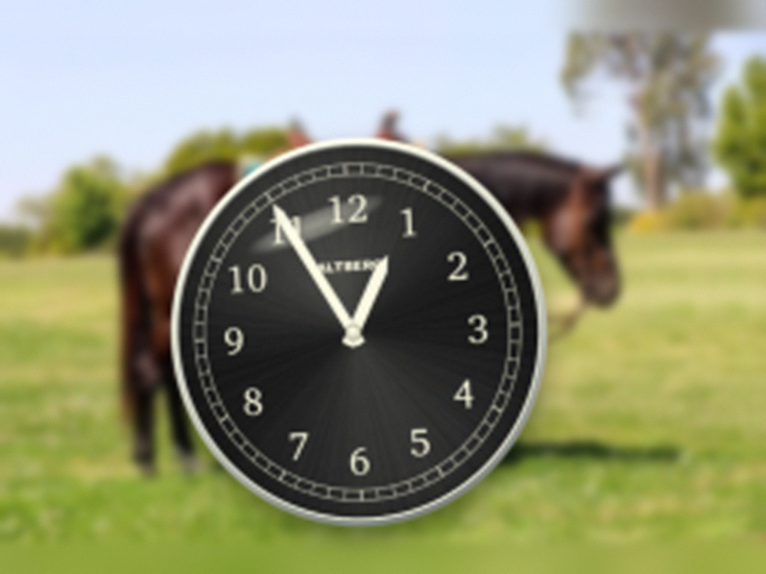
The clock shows {"hour": 12, "minute": 55}
